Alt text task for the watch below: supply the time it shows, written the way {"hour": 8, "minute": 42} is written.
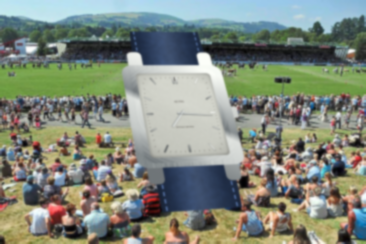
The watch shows {"hour": 7, "minute": 16}
